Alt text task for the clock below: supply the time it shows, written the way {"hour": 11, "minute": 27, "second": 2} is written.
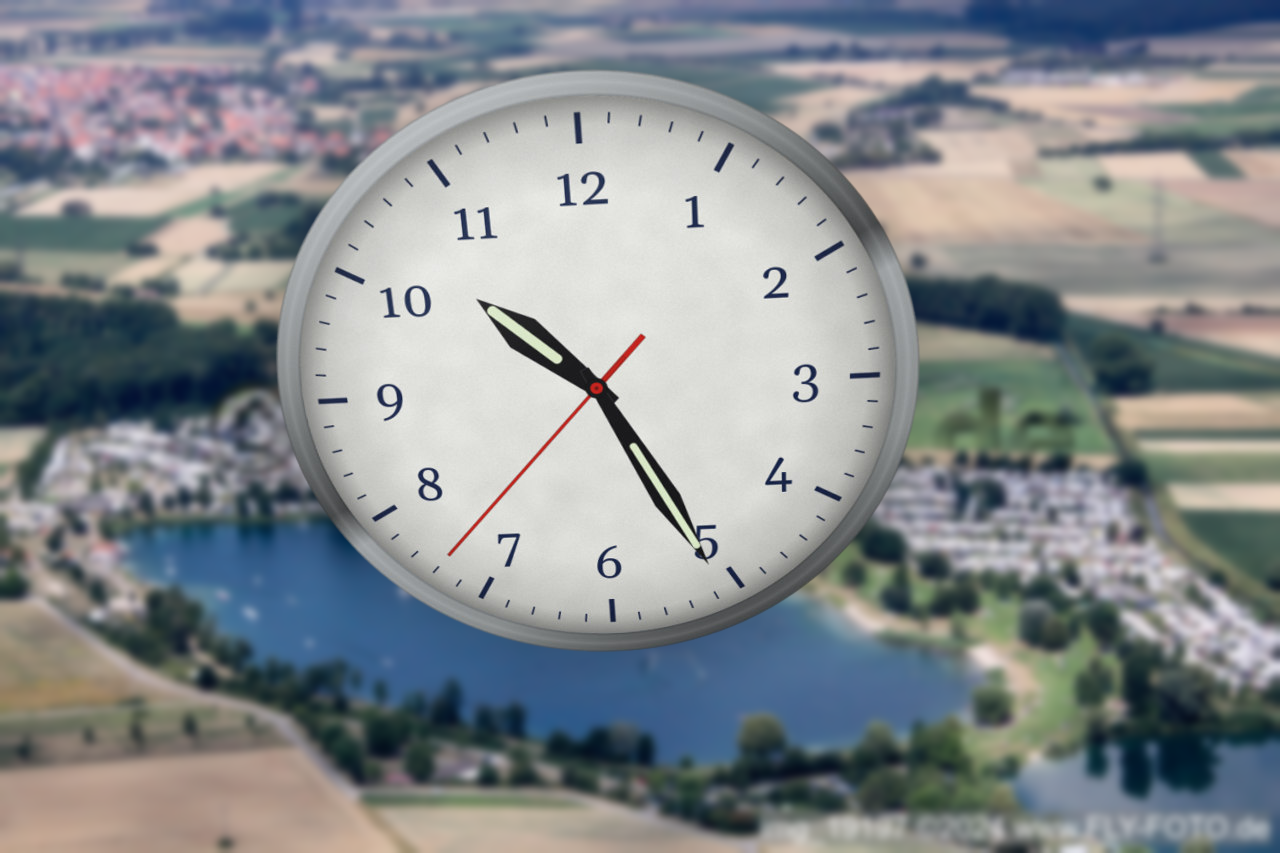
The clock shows {"hour": 10, "minute": 25, "second": 37}
